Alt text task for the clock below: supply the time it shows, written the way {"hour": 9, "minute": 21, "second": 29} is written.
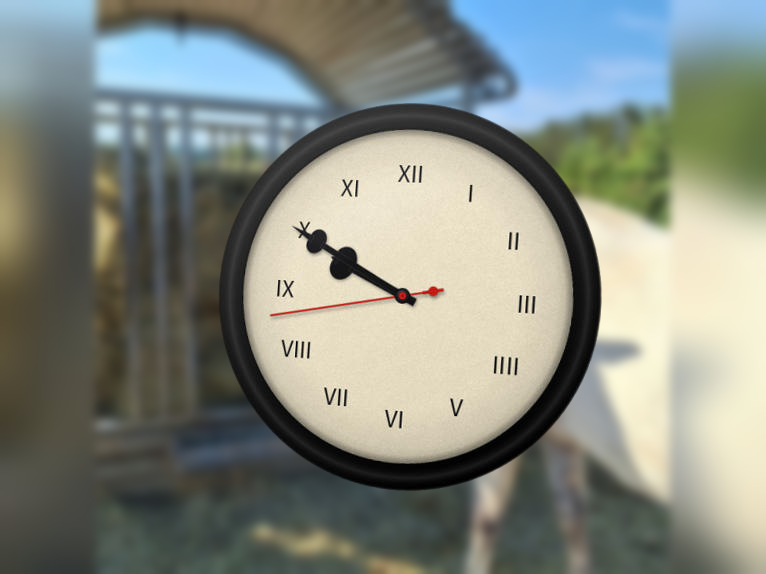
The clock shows {"hour": 9, "minute": 49, "second": 43}
